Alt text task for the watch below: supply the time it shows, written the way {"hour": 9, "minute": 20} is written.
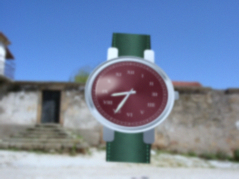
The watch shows {"hour": 8, "minute": 35}
